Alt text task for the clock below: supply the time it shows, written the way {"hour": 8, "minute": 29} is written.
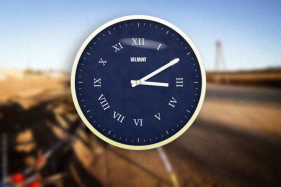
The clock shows {"hour": 3, "minute": 10}
